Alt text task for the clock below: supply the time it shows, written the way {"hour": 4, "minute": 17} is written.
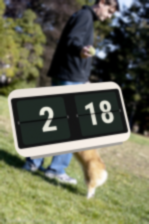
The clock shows {"hour": 2, "minute": 18}
